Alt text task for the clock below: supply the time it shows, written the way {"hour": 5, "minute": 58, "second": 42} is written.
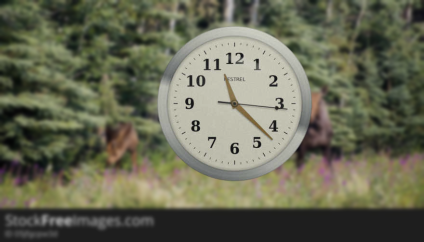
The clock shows {"hour": 11, "minute": 22, "second": 16}
